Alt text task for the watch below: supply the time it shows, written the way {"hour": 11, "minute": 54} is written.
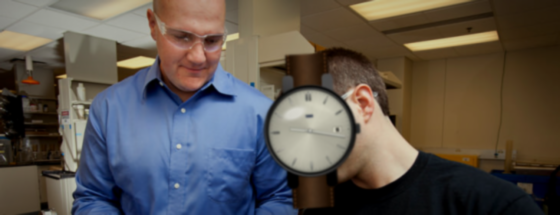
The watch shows {"hour": 9, "minute": 17}
